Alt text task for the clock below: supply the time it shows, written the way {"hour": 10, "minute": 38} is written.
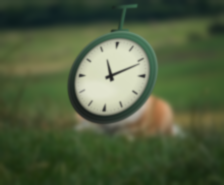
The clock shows {"hour": 11, "minute": 11}
